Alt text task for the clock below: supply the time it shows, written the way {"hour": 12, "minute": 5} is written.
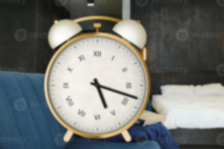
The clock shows {"hour": 5, "minute": 18}
